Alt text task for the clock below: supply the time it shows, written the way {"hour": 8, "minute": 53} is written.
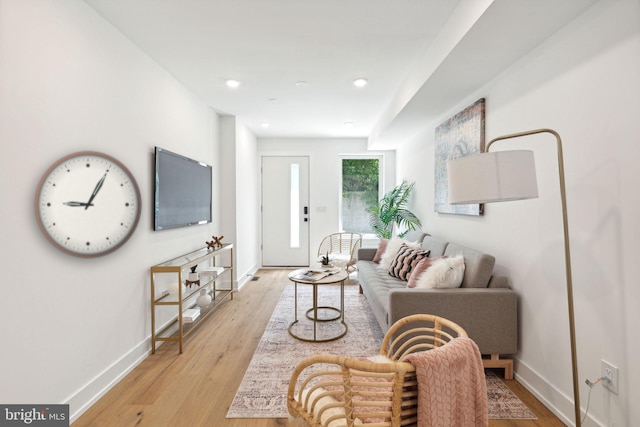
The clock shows {"hour": 9, "minute": 5}
